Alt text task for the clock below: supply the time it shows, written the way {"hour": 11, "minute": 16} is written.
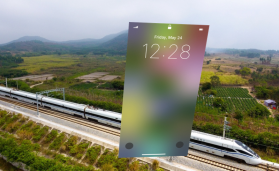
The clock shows {"hour": 12, "minute": 28}
